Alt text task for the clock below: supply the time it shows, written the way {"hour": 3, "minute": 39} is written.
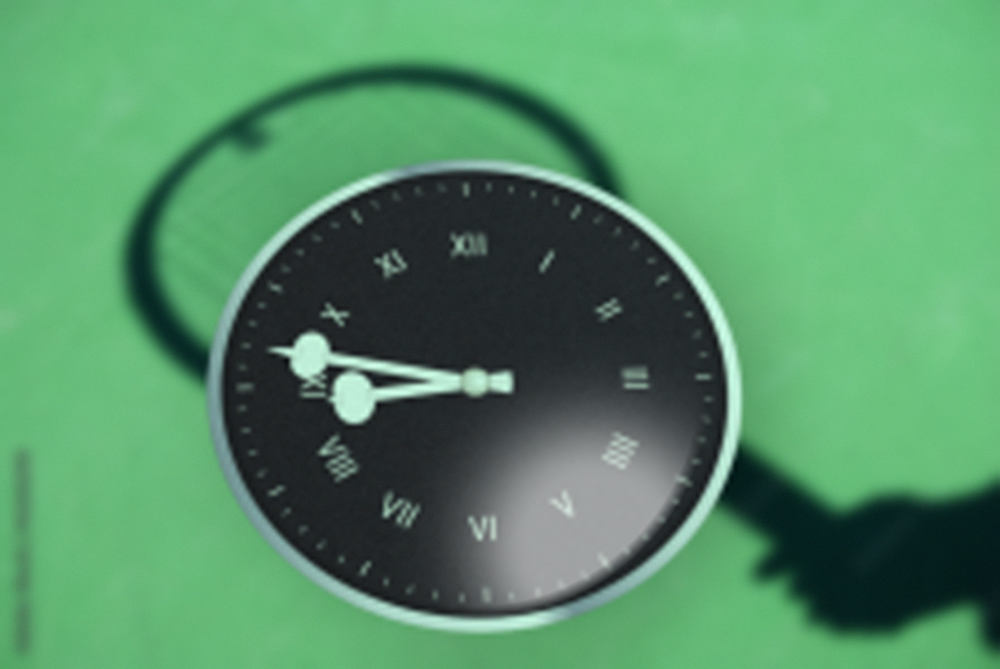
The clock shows {"hour": 8, "minute": 47}
